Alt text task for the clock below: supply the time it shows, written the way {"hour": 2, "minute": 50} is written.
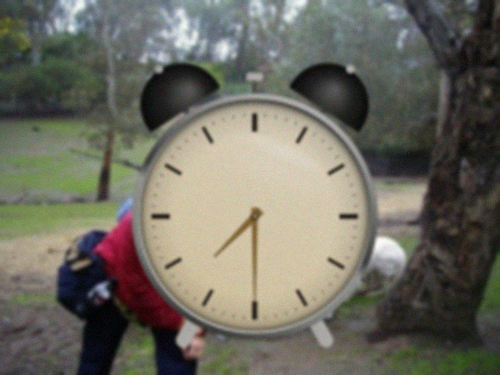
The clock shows {"hour": 7, "minute": 30}
